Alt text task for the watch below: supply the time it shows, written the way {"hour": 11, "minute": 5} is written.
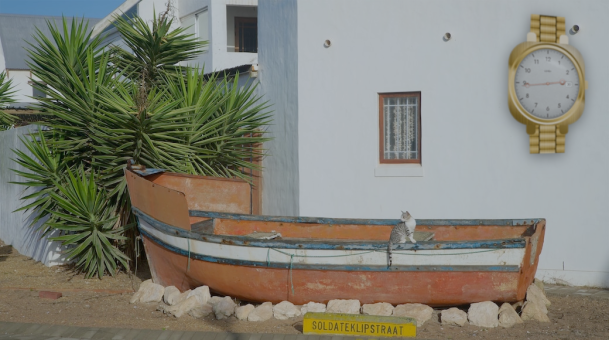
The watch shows {"hour": 2, "minute": 44}
